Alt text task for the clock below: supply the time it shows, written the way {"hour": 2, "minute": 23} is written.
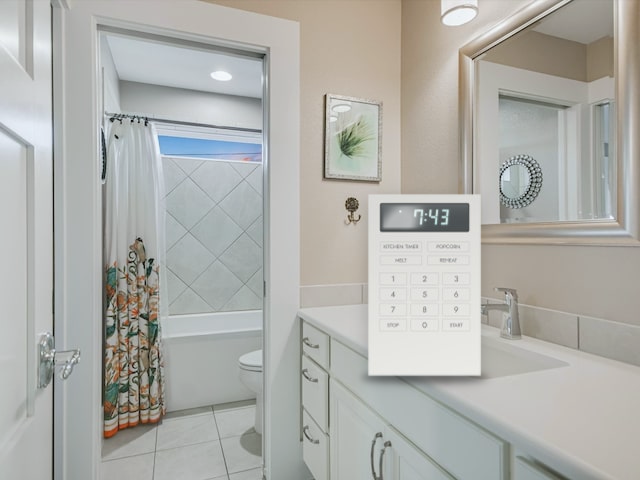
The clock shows {"hour": 7, "minute": 43}
